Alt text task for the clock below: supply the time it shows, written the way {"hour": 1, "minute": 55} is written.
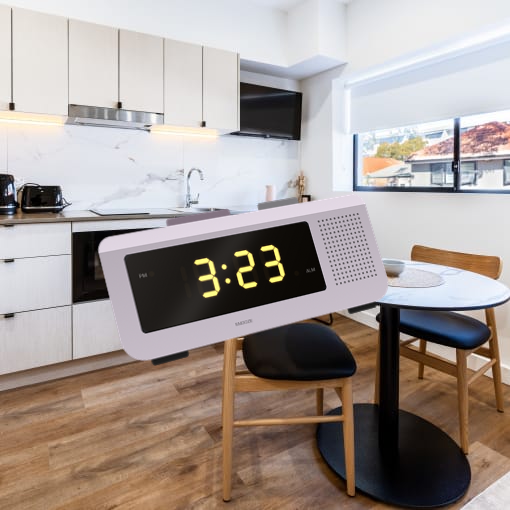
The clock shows {"hour": 3, "minute": 23}
